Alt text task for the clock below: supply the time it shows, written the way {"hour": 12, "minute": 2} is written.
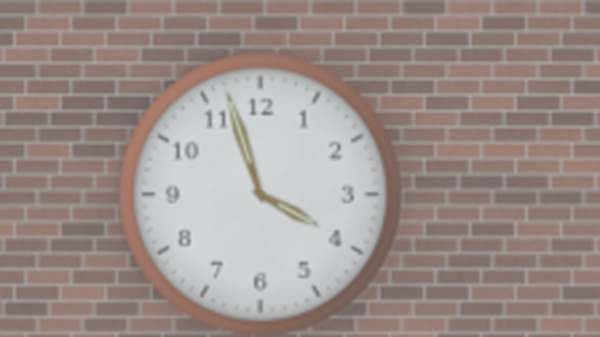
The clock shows {"hour": 3, "minute": 57}
